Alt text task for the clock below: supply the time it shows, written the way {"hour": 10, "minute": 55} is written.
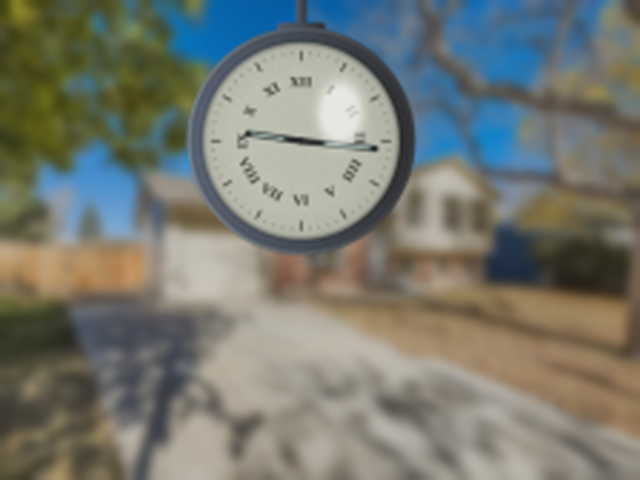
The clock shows {"hour": 9, "minute": 16}
